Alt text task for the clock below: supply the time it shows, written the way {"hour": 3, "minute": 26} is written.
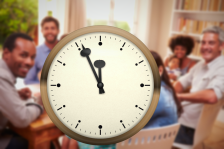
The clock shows {"hour": 11, "minute": 56}
